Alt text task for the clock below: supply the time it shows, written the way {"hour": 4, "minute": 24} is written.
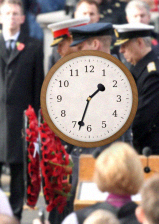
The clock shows {"hour": 1, "minute": 33}
